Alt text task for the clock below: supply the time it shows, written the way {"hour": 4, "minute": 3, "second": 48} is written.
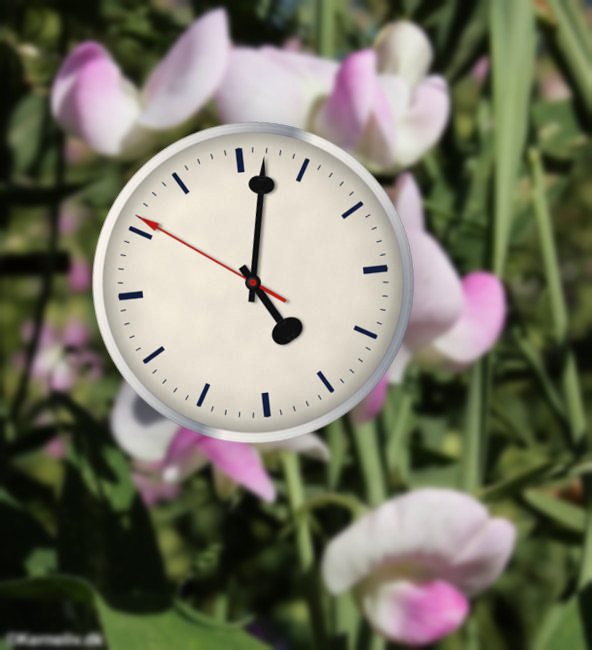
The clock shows {"hour": 5, "minute": 1, "second": 51}
